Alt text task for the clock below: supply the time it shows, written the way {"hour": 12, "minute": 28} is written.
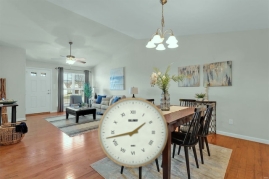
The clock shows {"hour": 1, "minute": 43}
